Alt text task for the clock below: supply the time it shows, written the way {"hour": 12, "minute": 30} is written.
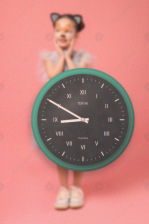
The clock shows {"hour": 8, "minute": 50}
